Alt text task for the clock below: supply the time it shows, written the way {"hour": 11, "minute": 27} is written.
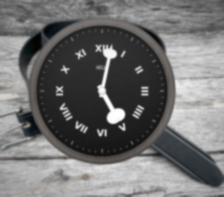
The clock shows {"hour": 5, "minute": 2}
